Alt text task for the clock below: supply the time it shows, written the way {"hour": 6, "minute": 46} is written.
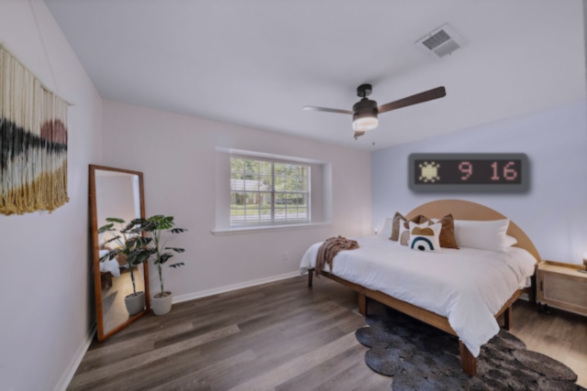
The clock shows {"hour": 9, "minute": 16}
